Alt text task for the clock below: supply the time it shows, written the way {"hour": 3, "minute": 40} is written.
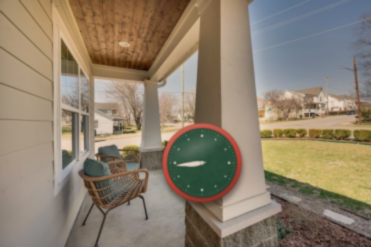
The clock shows {"hour": 8, "minute": 44}
